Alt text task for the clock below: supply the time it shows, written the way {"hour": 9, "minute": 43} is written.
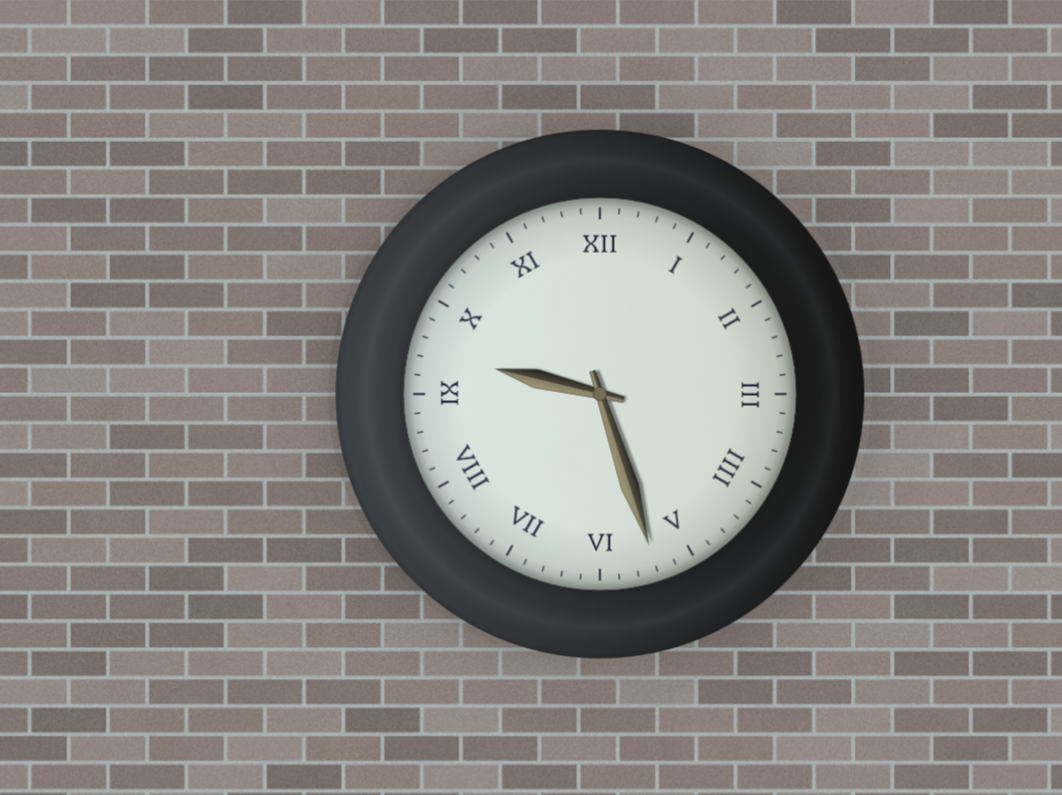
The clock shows {"hour": 9, "minute": 27}
